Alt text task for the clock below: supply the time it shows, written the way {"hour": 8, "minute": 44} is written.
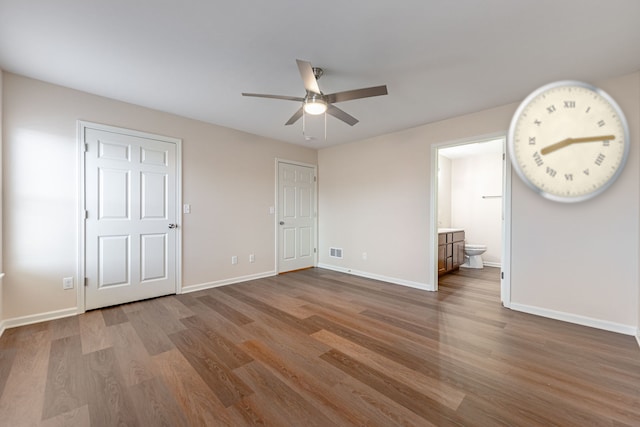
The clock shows {"hour": 8, "minute": 14}
